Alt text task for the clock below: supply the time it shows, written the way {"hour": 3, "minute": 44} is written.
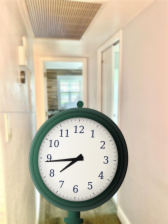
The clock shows {"hour": 7, "minute": 44}
